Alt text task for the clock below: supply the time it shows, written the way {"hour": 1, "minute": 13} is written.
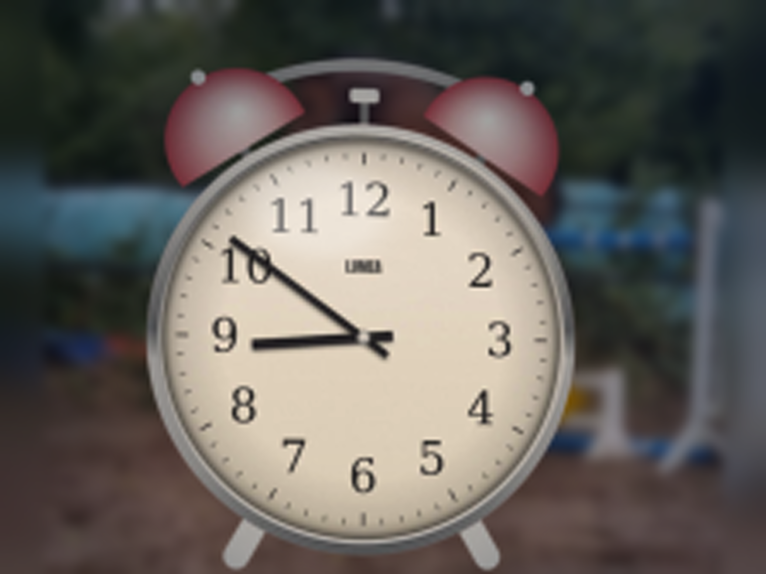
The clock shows {"hour": 8, "minute": 51}
